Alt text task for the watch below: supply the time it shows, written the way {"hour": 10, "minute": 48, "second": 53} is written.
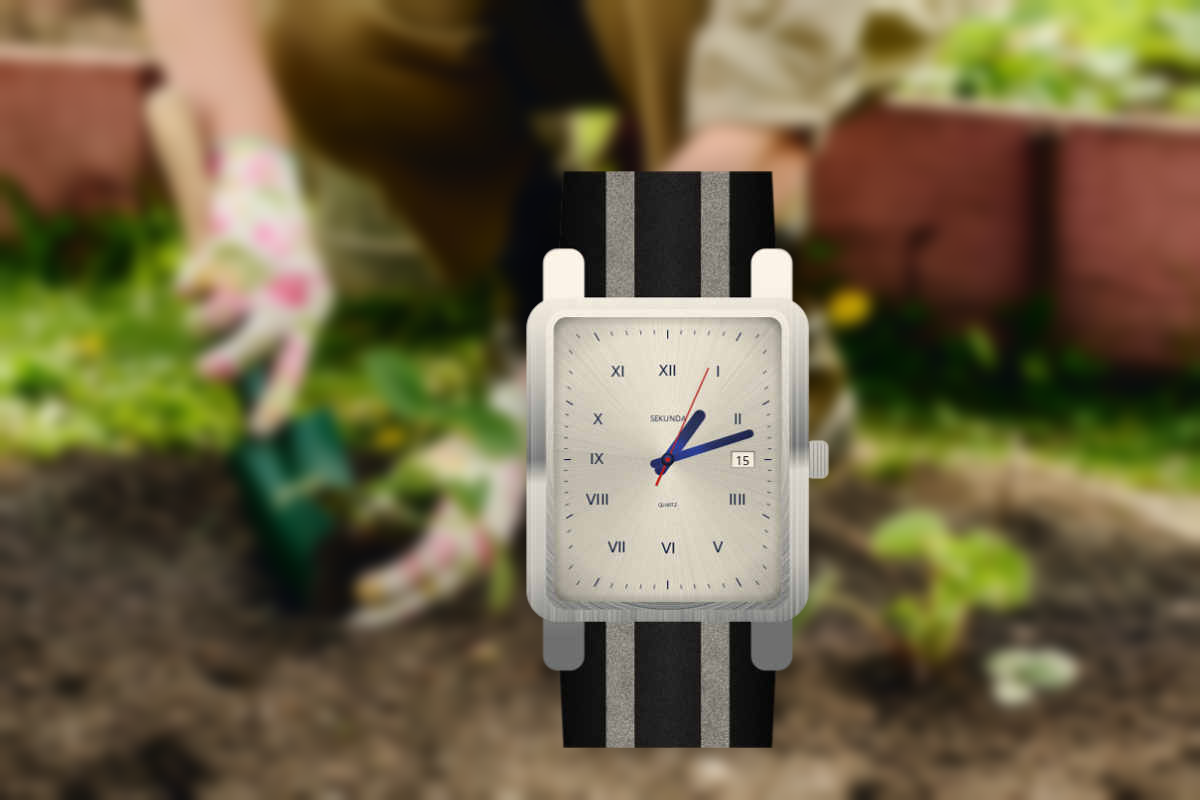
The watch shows {"hour": 1, "minute": 12, "second": 4}
